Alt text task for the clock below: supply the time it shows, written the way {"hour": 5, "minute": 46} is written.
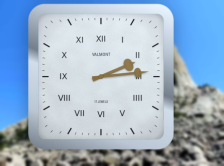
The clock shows {"hour": 2, "minute": 14}
